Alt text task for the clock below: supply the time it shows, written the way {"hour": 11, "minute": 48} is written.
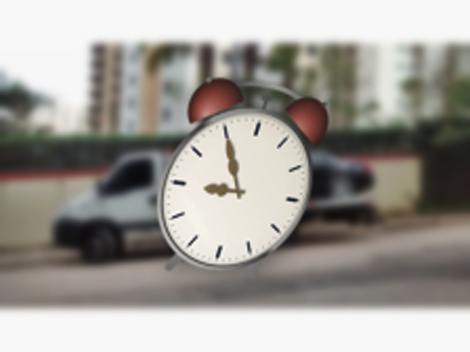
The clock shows {"hour": 8, "minute": 55}
